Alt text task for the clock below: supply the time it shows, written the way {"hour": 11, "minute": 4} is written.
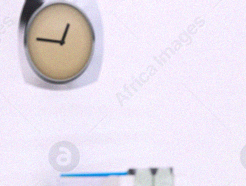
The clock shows {"hour": 12, "minute": 46}
